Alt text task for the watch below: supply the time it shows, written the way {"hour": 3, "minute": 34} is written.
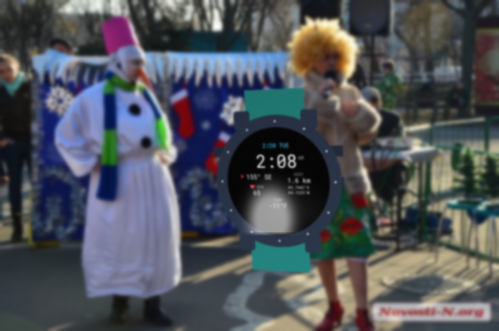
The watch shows {"hour": 2, "minute": 8}
